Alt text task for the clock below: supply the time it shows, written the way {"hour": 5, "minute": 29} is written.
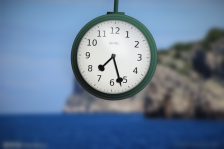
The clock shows {"hour": 7, "minute": 27}
